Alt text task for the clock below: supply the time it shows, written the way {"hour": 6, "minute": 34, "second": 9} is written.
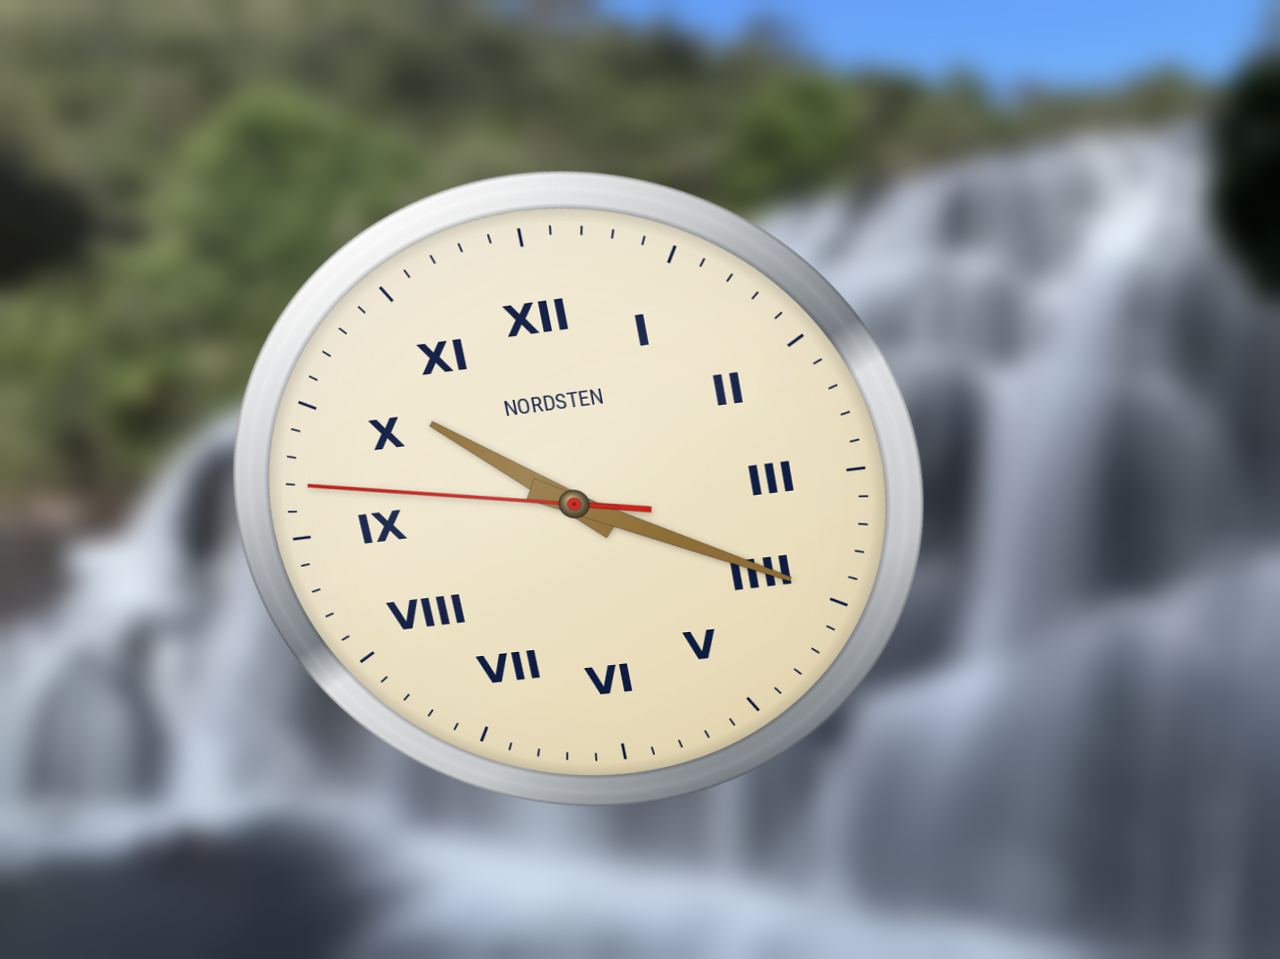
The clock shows {"hour": 10, "minute": 19, "second": 47}
